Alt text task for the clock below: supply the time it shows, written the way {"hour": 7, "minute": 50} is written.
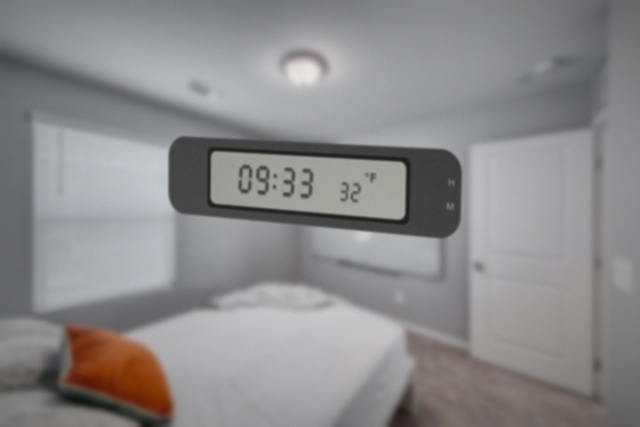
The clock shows {"hour": 9, "minute": 33}
